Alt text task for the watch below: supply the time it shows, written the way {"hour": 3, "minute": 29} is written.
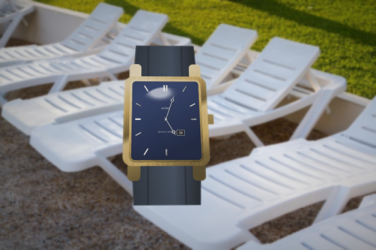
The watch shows {"hour": 5, "minute": 3}
